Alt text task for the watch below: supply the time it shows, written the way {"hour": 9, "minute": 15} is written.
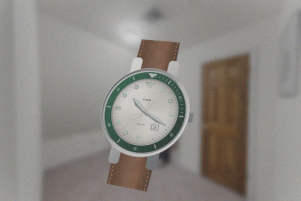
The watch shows {"hour": 10, "minute": 19}
